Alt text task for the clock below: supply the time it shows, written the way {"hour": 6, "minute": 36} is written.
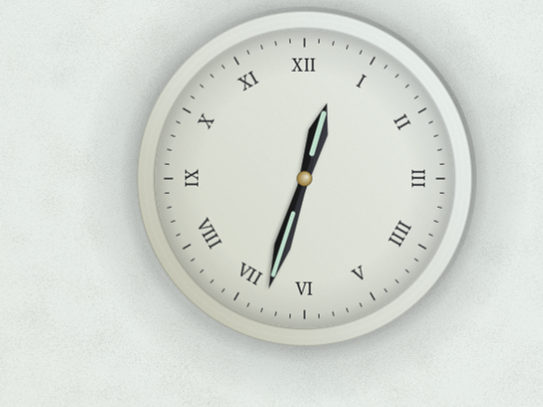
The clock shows {"hour": 12, "minute": 33}
